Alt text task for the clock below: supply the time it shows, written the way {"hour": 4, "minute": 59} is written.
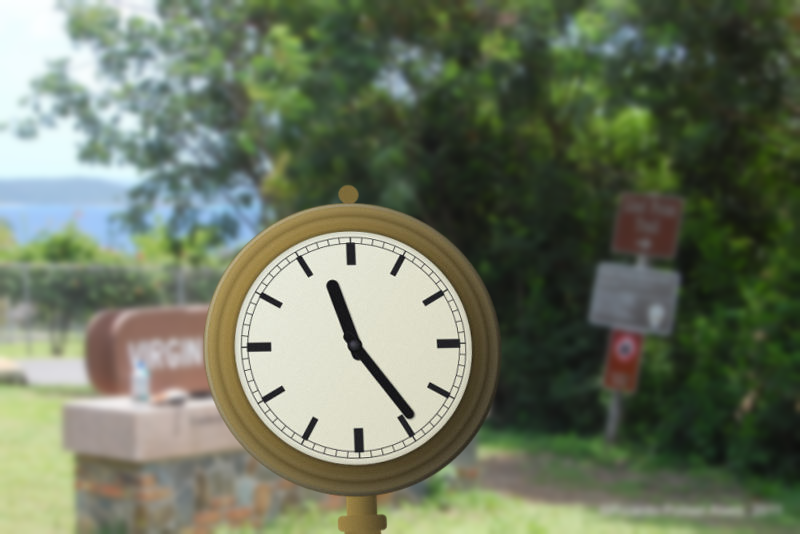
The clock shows {"hour": 11, "minute": 24}
